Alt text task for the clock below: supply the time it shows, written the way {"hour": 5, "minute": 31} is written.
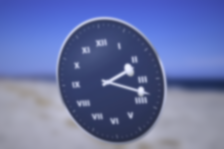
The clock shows {"hour": 2, "minute": 18}
